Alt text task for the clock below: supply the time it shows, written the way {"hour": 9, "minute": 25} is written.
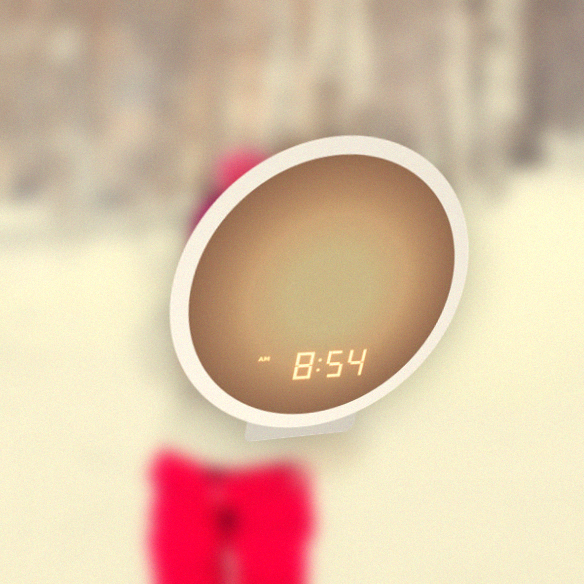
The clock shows {"hour": 8, "minute": 54}
